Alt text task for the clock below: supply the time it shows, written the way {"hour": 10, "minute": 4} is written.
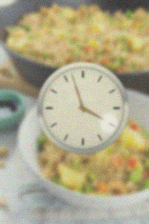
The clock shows {"hour": 3, "minute": 57}
